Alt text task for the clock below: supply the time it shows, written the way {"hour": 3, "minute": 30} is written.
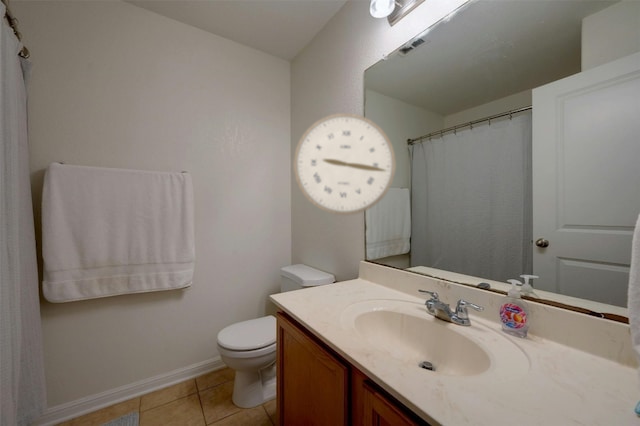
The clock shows {"hour": 9, "minute": 16}
